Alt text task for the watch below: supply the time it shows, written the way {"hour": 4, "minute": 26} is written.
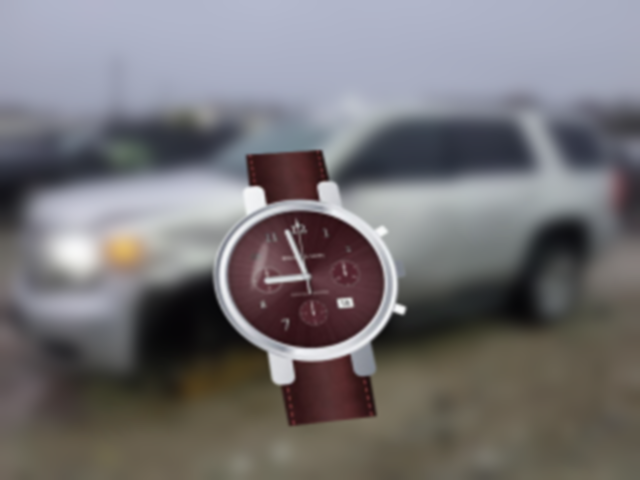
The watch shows {"hour": 8, "minute": 58}
